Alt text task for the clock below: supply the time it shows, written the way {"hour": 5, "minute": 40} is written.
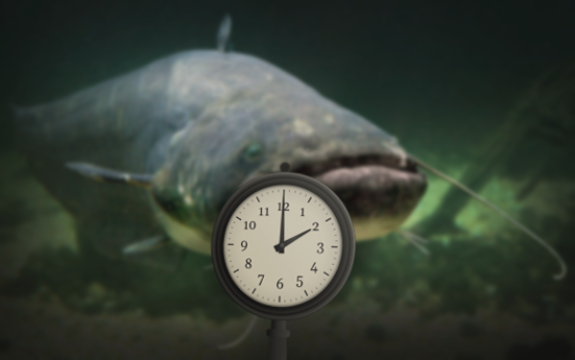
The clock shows {"hour": 2, "minute": 0}
